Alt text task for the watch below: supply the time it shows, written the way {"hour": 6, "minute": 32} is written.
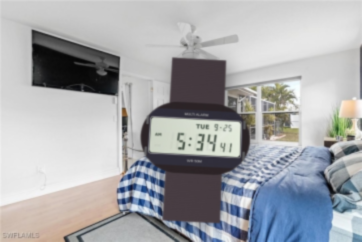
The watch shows {"hour": 5, "minute": 34}
